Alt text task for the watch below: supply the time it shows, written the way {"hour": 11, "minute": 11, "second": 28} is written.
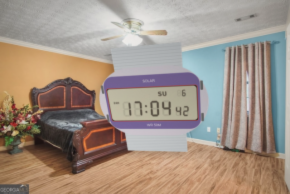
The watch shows {"hour": 17, "minute": 4, "second": 42}
